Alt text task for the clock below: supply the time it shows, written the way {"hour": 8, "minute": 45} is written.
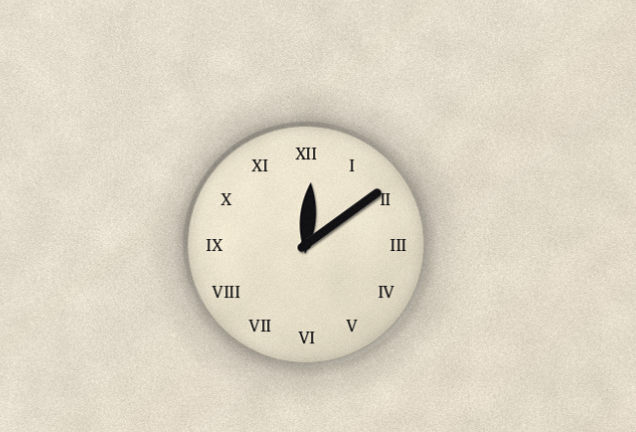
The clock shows {"hour": 12, "minute": 9}
